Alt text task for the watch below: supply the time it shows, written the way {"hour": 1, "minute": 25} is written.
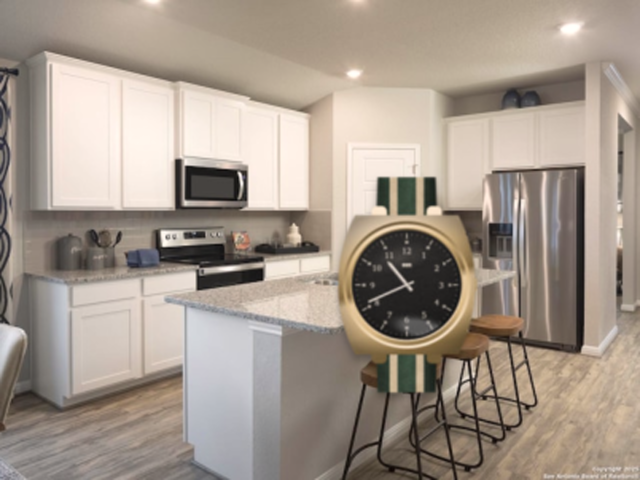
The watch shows {"hour": 10, "minute": 41}
